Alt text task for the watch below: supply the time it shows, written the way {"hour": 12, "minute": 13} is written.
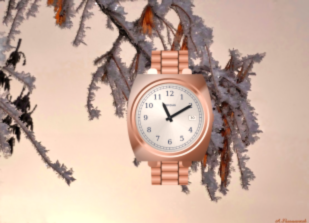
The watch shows {"hour": 11, "minute": 10}
